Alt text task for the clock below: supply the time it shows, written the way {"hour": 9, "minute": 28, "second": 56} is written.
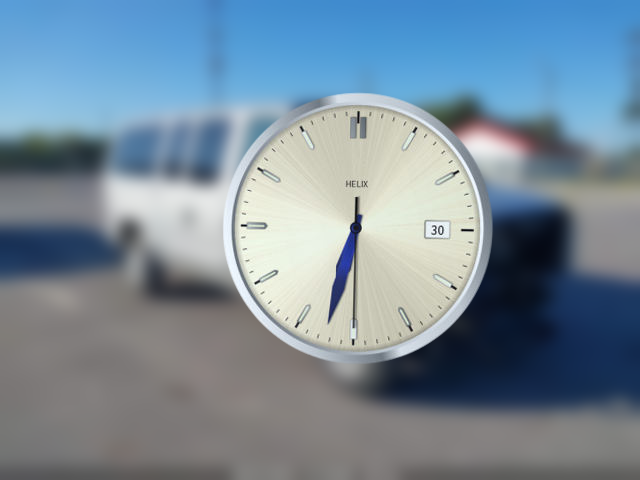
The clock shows {"hour": 6, "minute": 32, "second": 30}
